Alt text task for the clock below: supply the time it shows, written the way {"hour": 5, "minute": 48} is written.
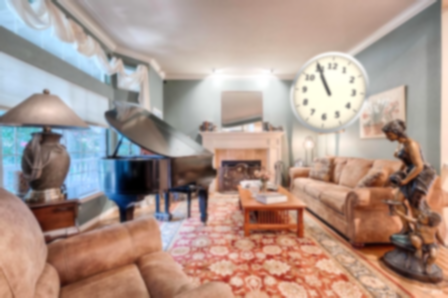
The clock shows {"hour": 10, "minute": 55}
